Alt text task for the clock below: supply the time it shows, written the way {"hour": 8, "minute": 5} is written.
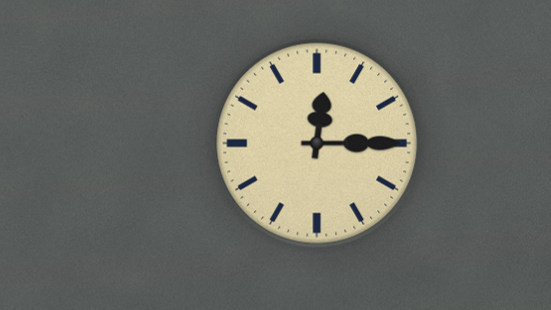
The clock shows {"hour": 12, "minute": 15}
